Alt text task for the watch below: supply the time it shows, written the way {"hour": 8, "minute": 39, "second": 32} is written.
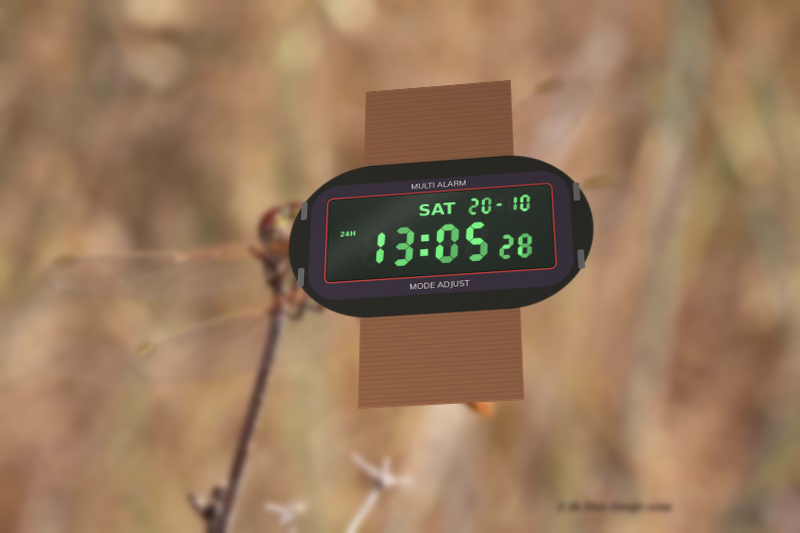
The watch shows {"hour": 13, "minute": 5, "second": 28}
